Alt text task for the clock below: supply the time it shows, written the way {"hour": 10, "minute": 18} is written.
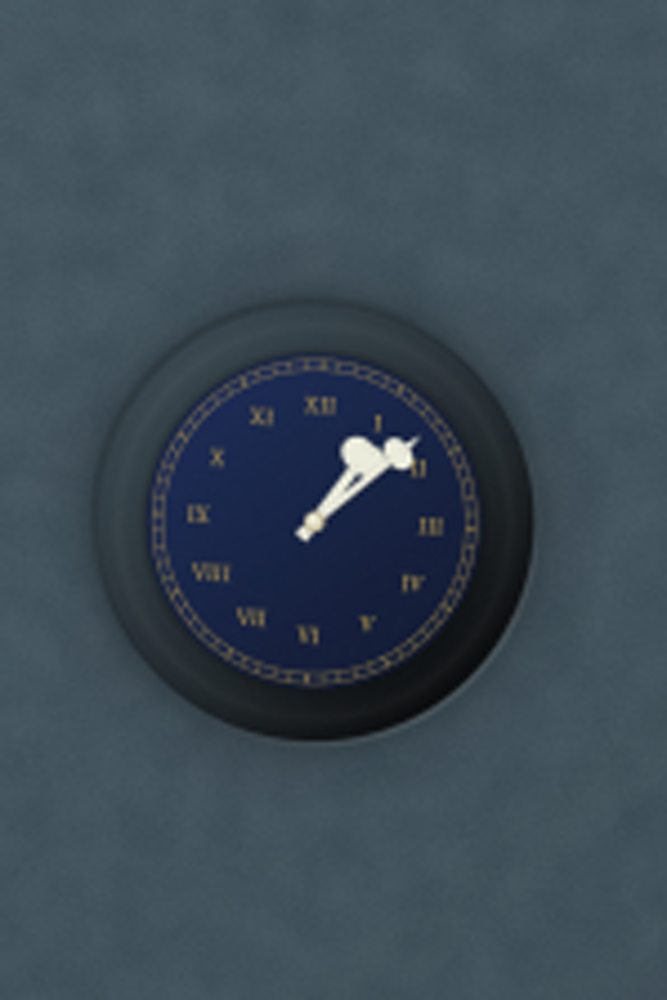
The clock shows {"hour": 1, "minute": 8}
